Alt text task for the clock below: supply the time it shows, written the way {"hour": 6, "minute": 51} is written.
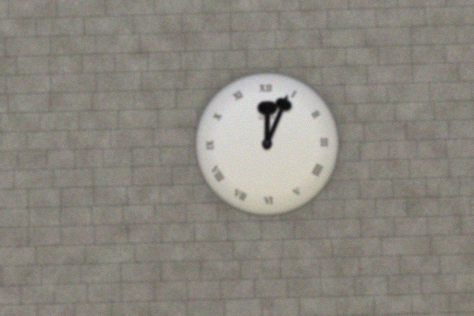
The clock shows {"hour": 12, "minute": 4}
